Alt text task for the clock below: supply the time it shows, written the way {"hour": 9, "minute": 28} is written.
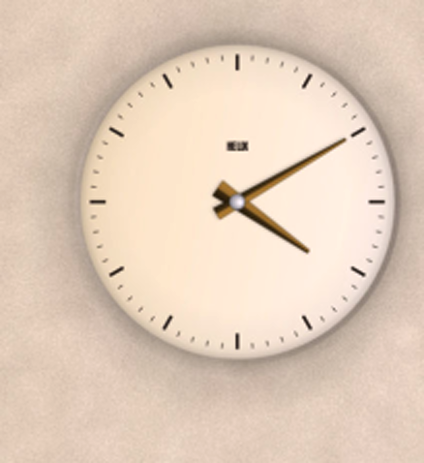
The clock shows {"hour": 4, "minute": 10}
